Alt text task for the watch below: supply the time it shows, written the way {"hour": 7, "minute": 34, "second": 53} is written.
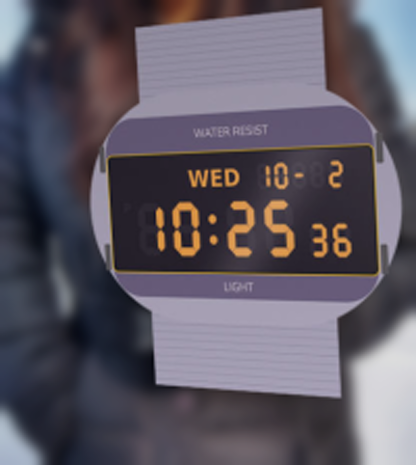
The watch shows {"hour": 10, "minute": 25, "second": 36}
